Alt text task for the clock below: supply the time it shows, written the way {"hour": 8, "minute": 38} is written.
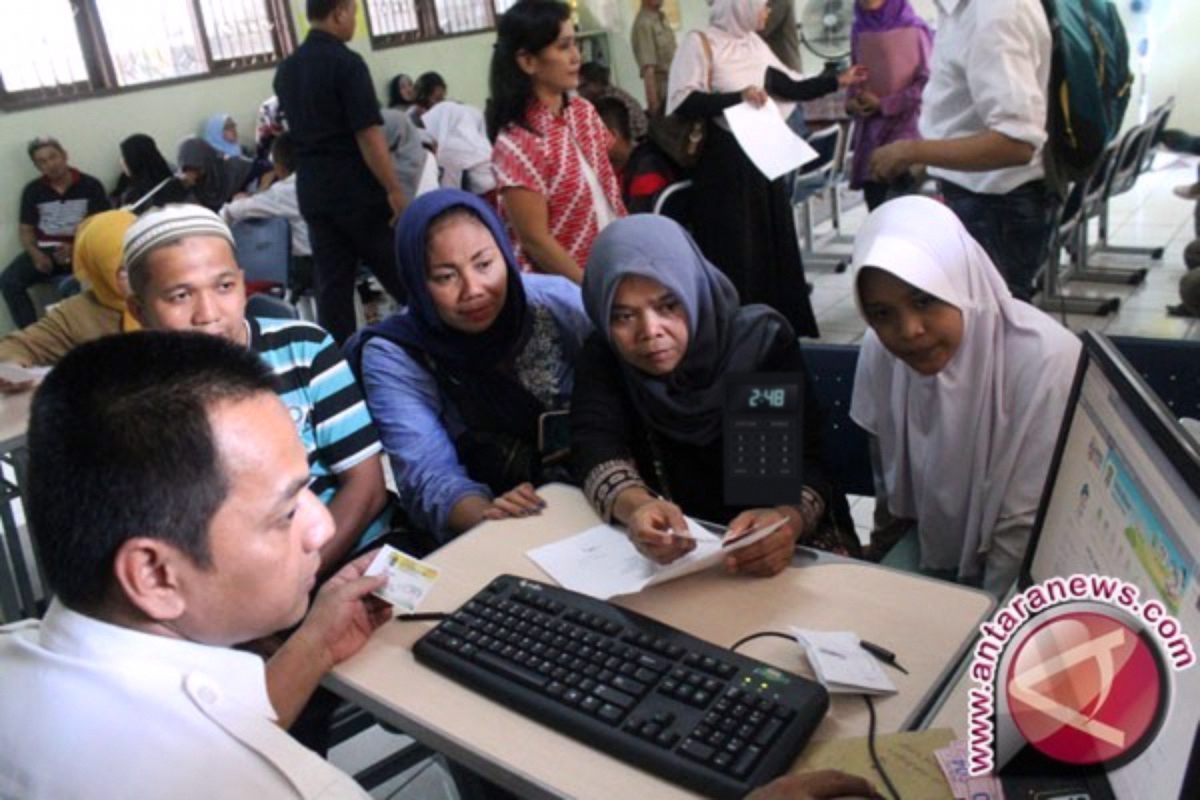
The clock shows {"hour": 2, "minute": 48}
